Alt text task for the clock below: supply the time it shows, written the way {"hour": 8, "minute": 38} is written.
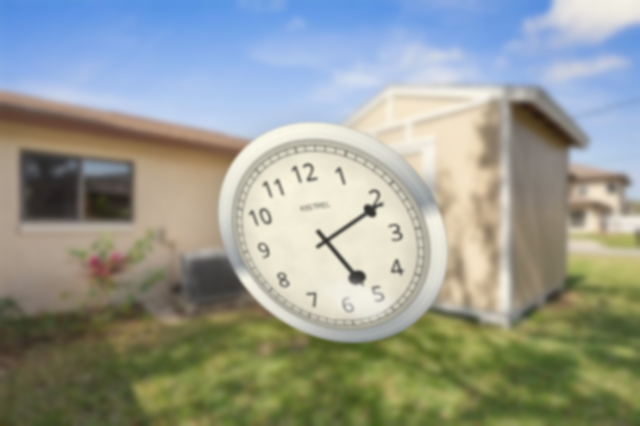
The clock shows {"hour": 5, "minute": 11}
